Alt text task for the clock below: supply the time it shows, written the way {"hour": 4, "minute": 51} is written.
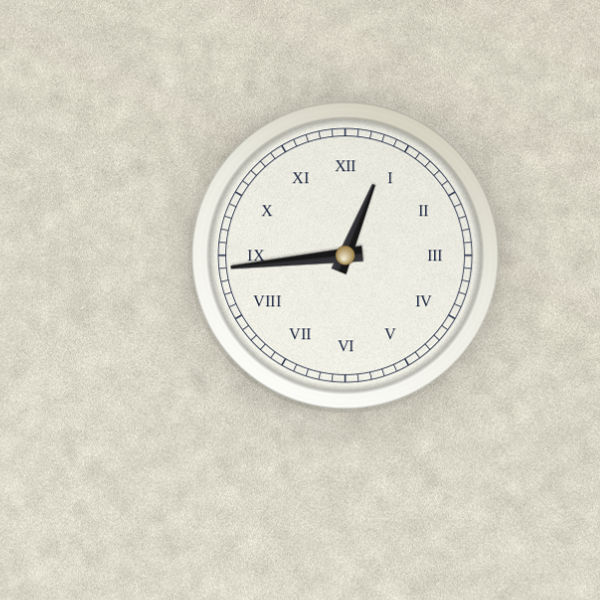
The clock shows {"hour": 12, "minute": 44}
